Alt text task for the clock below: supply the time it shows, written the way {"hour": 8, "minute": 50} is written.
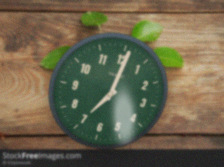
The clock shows {"hour": 7, "minute": 1}
